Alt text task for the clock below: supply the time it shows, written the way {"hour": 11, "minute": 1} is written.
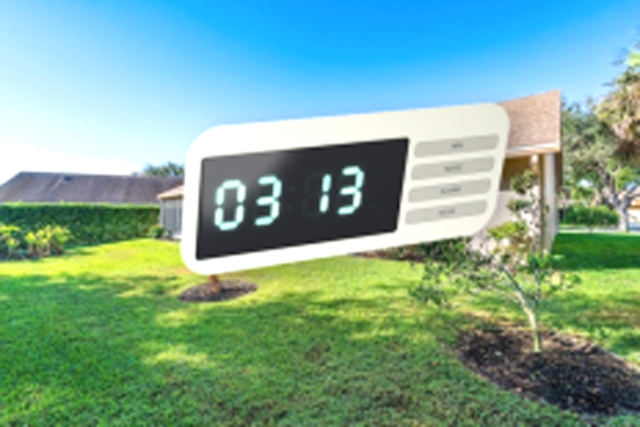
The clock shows {"hour": 3, "minute": 13}
